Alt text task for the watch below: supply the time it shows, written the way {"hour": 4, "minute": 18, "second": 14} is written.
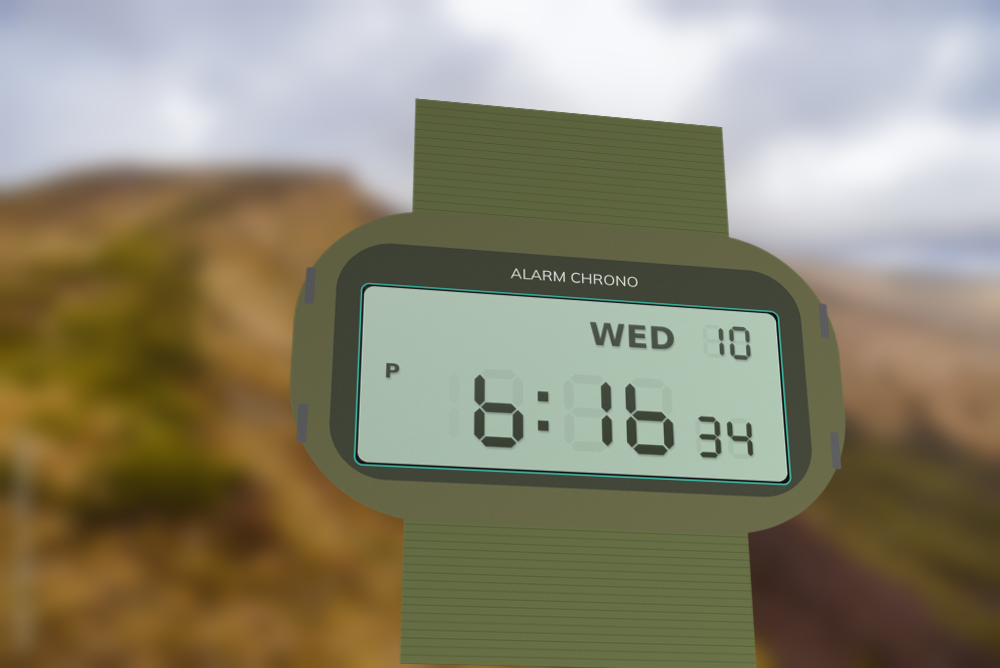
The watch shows {"hour": 6, "minute": 16, "second": 34}
